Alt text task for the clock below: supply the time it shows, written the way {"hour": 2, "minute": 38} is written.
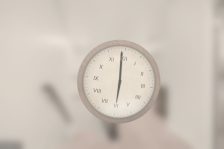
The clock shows {"hour": 5, "minute": 59}
